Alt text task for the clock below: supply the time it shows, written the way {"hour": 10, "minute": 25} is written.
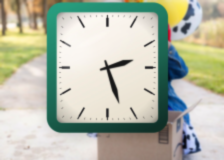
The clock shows {"hour": 2, "minute": 27}
